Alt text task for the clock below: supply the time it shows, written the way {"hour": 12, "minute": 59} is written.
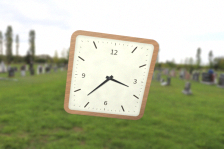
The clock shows {"hour": 3, "minute": 37}
